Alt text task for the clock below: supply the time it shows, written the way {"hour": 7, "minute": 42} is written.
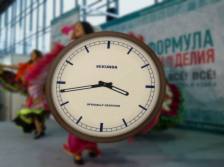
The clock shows {"hour": 3, "minute": 43}
